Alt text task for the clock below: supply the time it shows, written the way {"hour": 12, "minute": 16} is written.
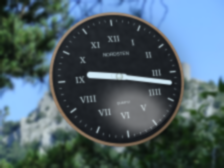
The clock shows {"hour": 9, "minute": 17}
